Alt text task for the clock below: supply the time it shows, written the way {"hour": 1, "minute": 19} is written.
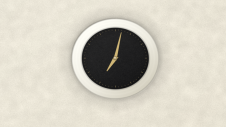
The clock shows {"hour": 7, "minute": 2}
